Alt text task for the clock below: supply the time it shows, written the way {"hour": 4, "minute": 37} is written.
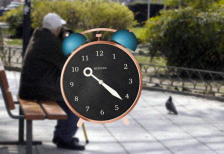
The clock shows {"hour": 10, "minute": 22}
